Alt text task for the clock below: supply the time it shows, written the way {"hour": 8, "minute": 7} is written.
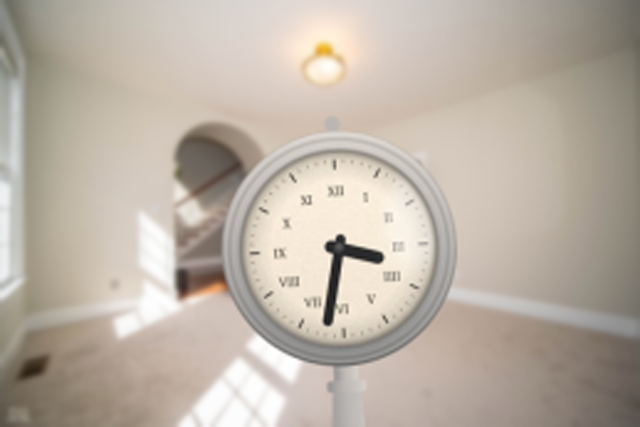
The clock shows {"hour": 3, "minute": 32}
